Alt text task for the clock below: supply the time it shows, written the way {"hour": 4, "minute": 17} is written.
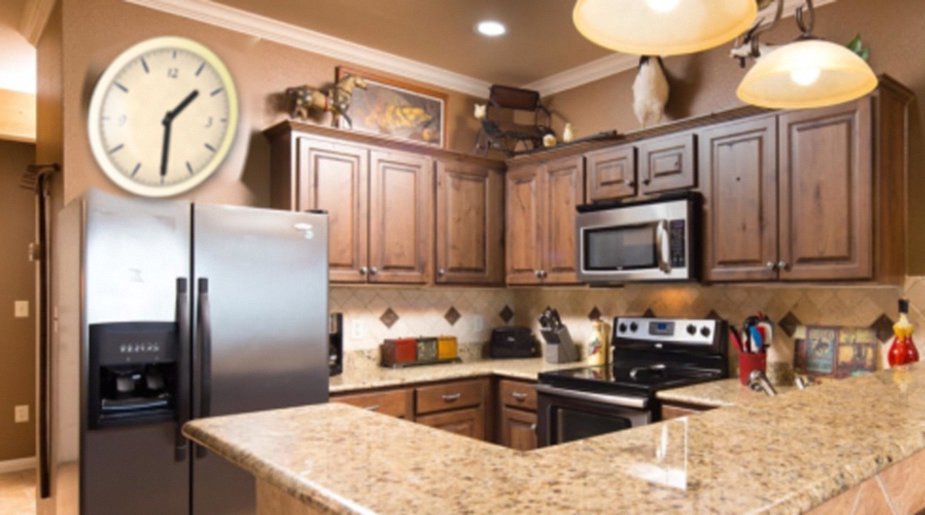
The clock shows {"hour": 1, "minute": 30}
